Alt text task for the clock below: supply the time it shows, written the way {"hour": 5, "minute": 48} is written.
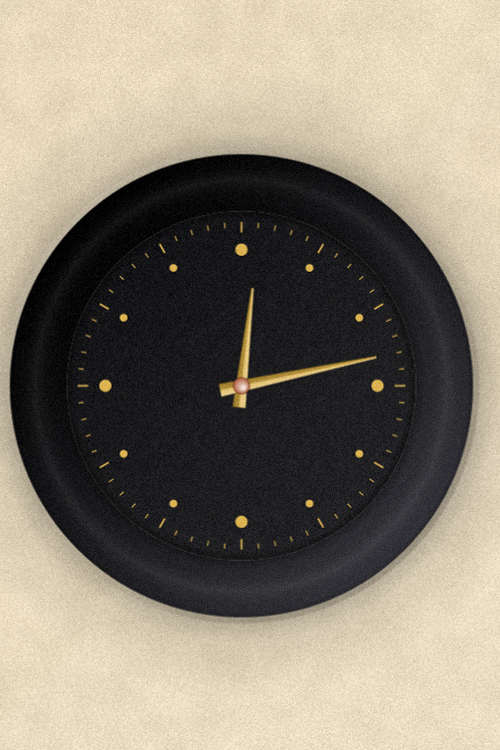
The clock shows {"hour": 12, "minute": 13}
